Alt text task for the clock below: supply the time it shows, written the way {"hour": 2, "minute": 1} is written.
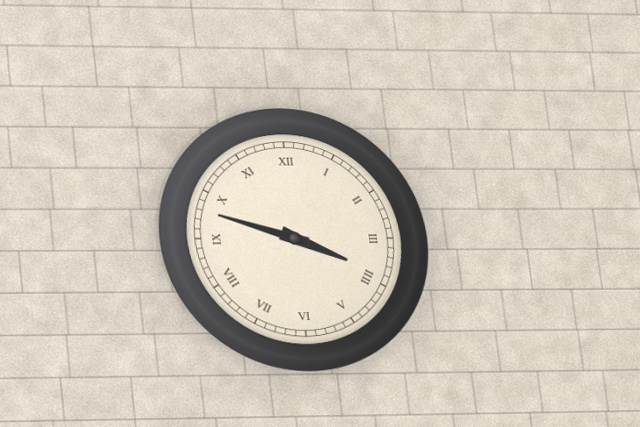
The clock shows {"hour": 3, "minute": 48}
